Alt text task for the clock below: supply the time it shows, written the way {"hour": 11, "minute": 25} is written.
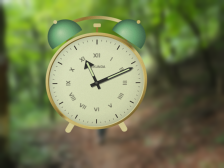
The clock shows {"hour": 11, "minute": 11}
